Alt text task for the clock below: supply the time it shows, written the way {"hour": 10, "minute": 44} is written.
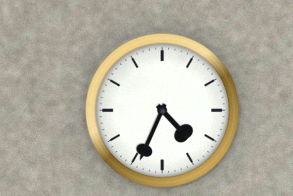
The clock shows {"hour": 4, "minute": 34}
